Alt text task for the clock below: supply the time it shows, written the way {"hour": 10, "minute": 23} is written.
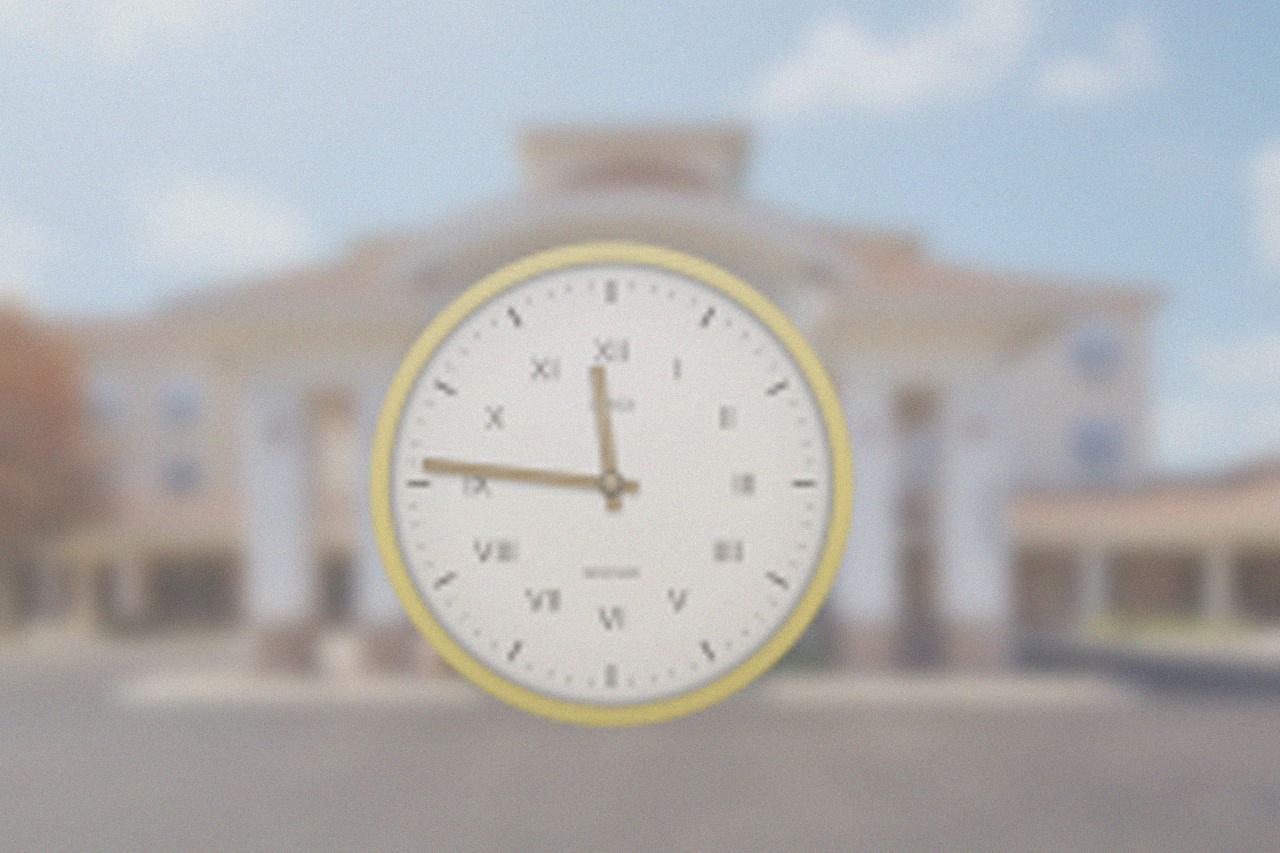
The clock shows {"hour": 11, "minute": 46}
